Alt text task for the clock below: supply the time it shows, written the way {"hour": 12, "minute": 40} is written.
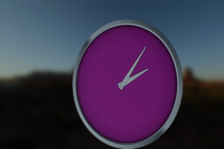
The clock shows {"hour": 2, "minute": 6}
